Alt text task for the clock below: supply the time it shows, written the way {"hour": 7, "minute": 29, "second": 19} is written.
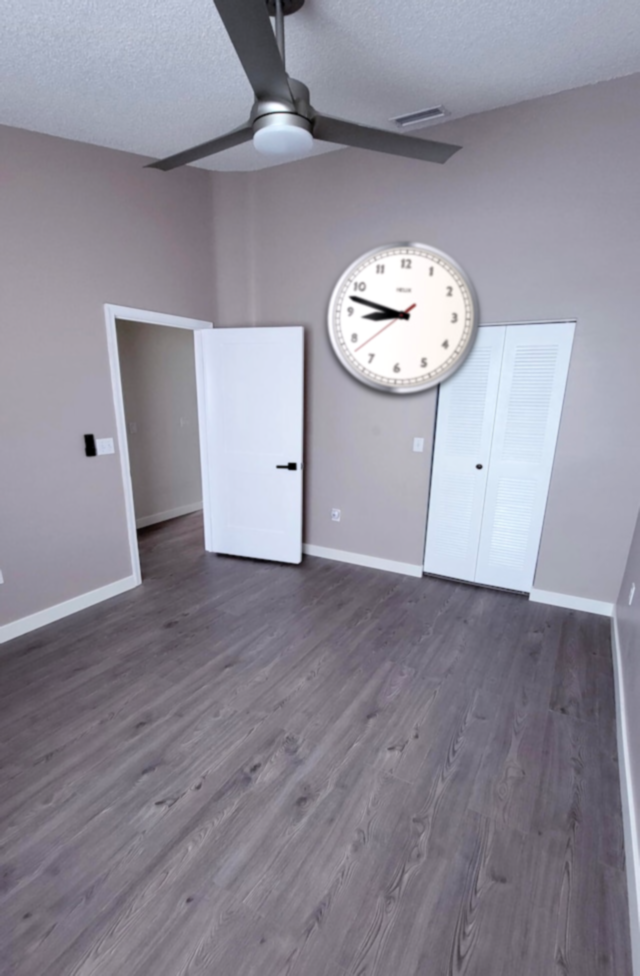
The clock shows {"hour": 8, "minute": 47, "second": 38}
